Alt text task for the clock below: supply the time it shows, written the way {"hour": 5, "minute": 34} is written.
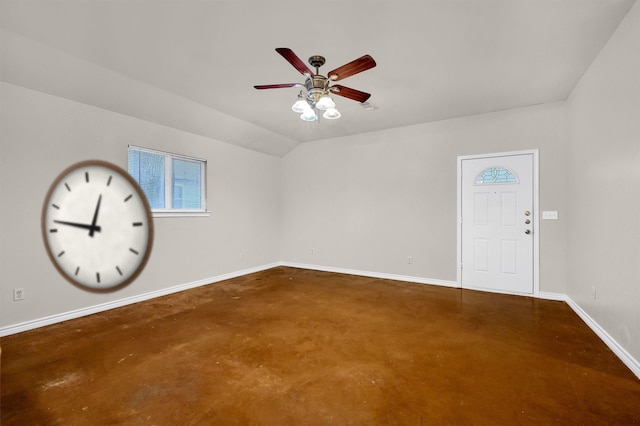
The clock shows {"hour": 12, "minute": 47}
